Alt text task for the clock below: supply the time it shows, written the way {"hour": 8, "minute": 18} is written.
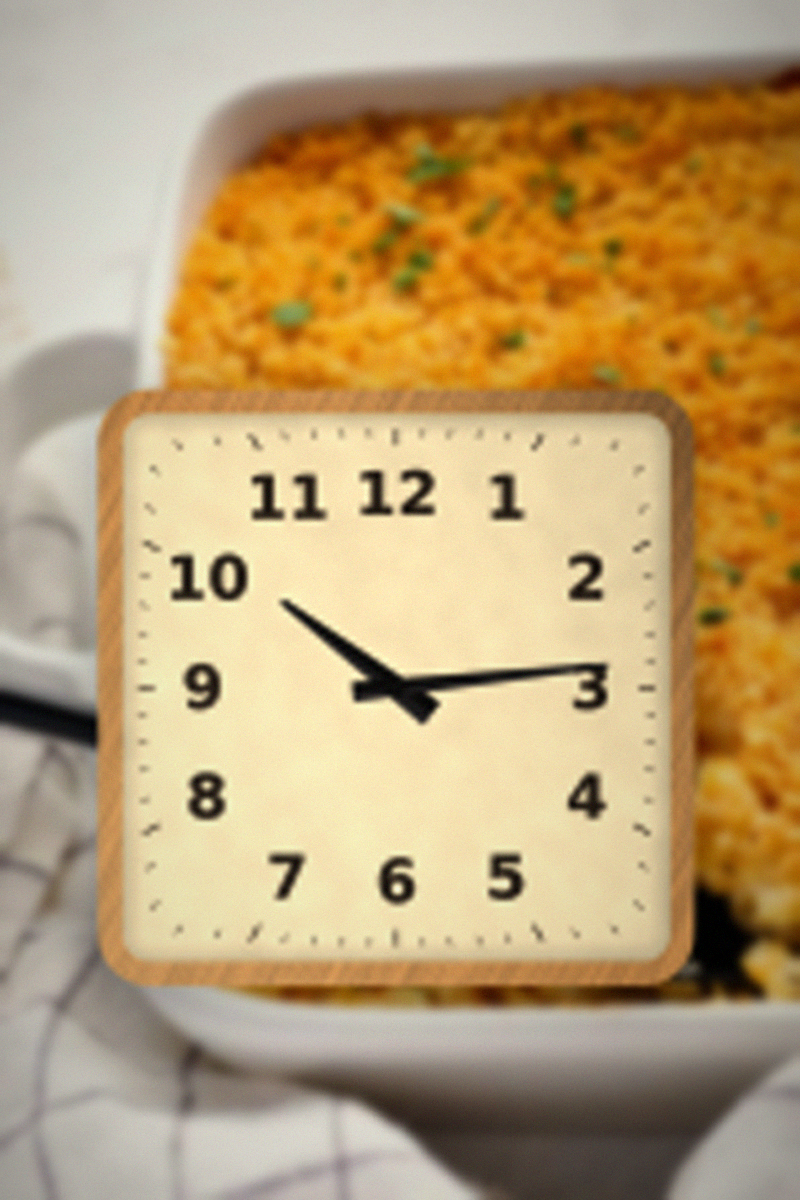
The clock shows {"hour": 10, "minute": 14}
